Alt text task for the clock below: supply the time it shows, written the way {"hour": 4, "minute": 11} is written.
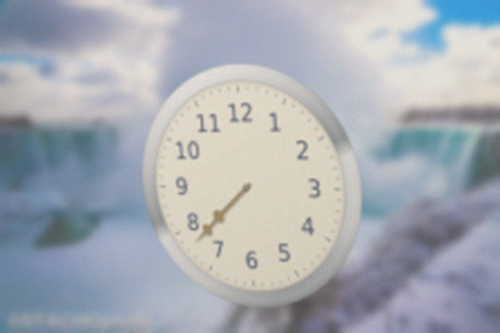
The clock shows {"hour": 7, "minute": 38}
